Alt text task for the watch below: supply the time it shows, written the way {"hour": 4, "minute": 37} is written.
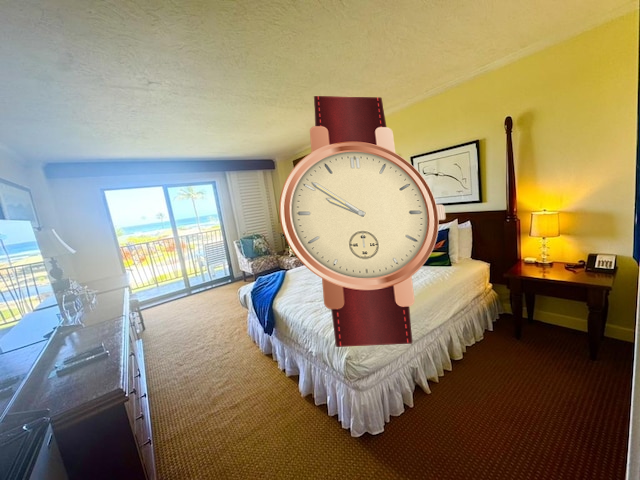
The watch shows {"hour": 9, "minute": 51}
